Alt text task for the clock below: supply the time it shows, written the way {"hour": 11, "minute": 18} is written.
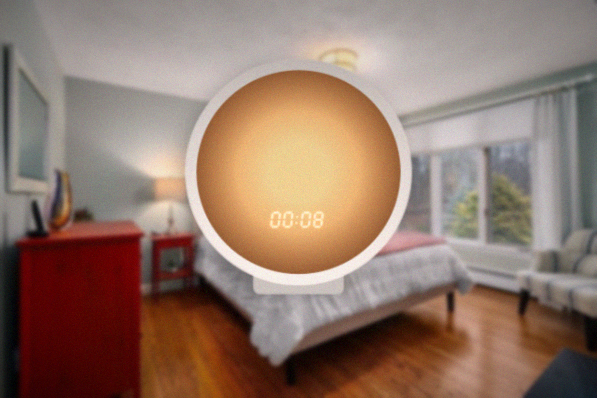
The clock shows {"hour": 0, "minute": 8}
